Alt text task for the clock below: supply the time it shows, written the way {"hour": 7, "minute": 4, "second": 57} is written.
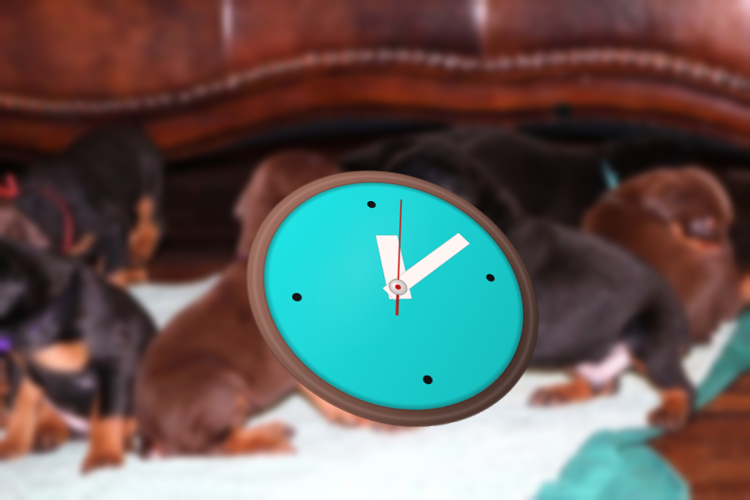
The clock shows {"hour": 12, "minute": 10, "second": 3}
